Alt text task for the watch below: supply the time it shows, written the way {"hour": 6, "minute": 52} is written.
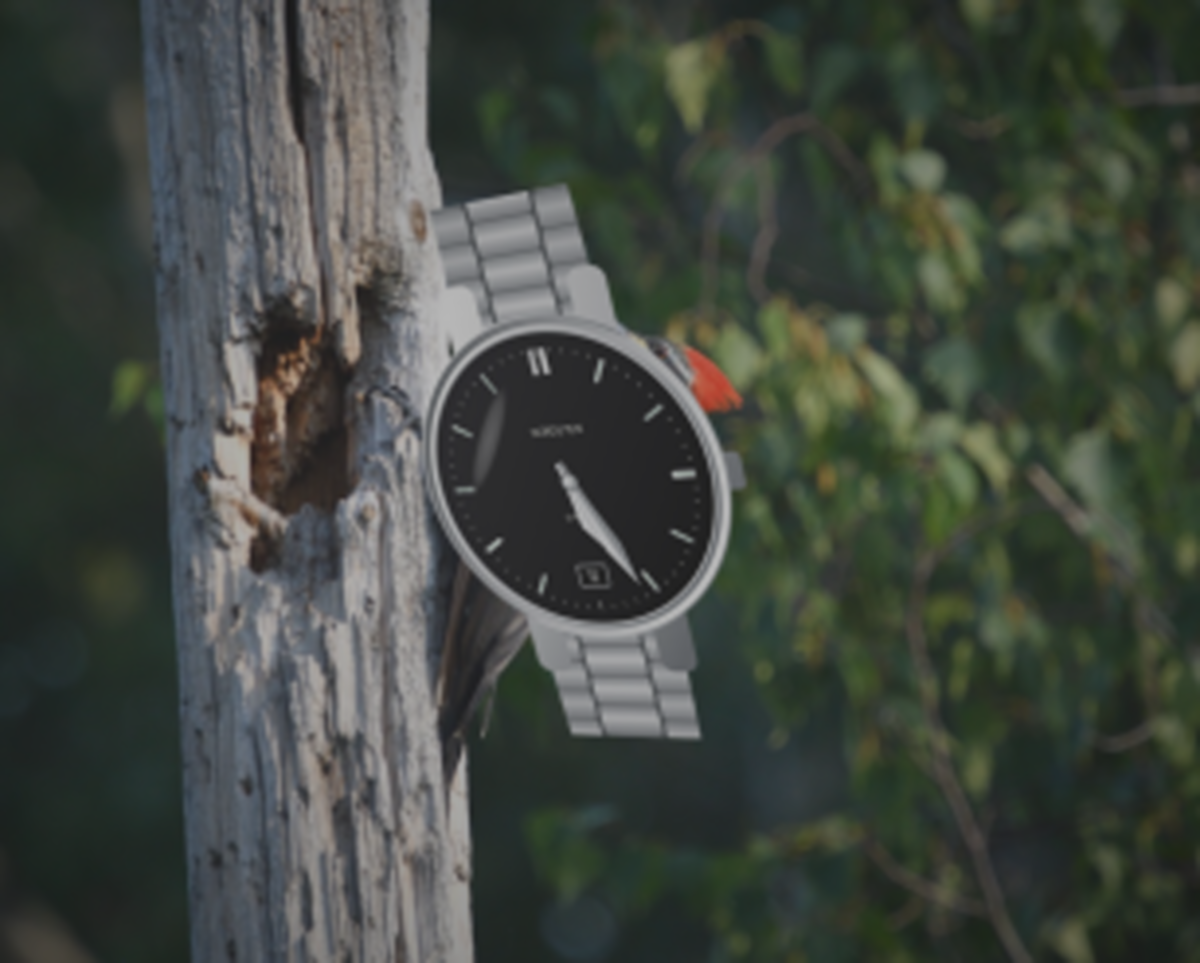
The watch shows {"hour": 5, "minute": 26}
